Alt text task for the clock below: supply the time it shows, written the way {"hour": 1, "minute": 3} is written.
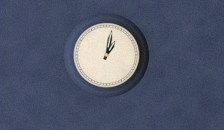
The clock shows {"hour": 1, "minute": 2}
